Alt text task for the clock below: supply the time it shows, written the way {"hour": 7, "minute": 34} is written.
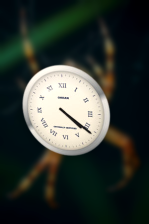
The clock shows {"hour": 4, "minute": 21}
